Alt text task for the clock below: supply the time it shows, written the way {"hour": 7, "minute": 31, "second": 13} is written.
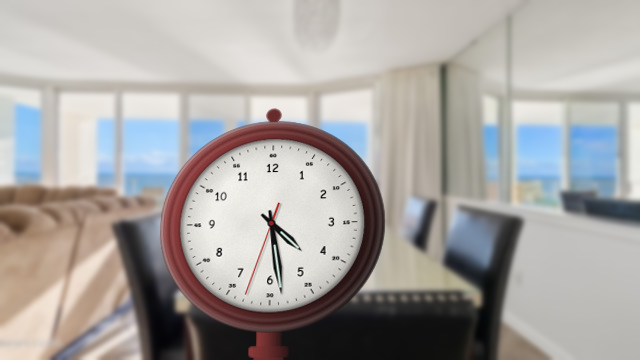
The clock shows {"hour": 4, "minute": 28, "second": 33}
